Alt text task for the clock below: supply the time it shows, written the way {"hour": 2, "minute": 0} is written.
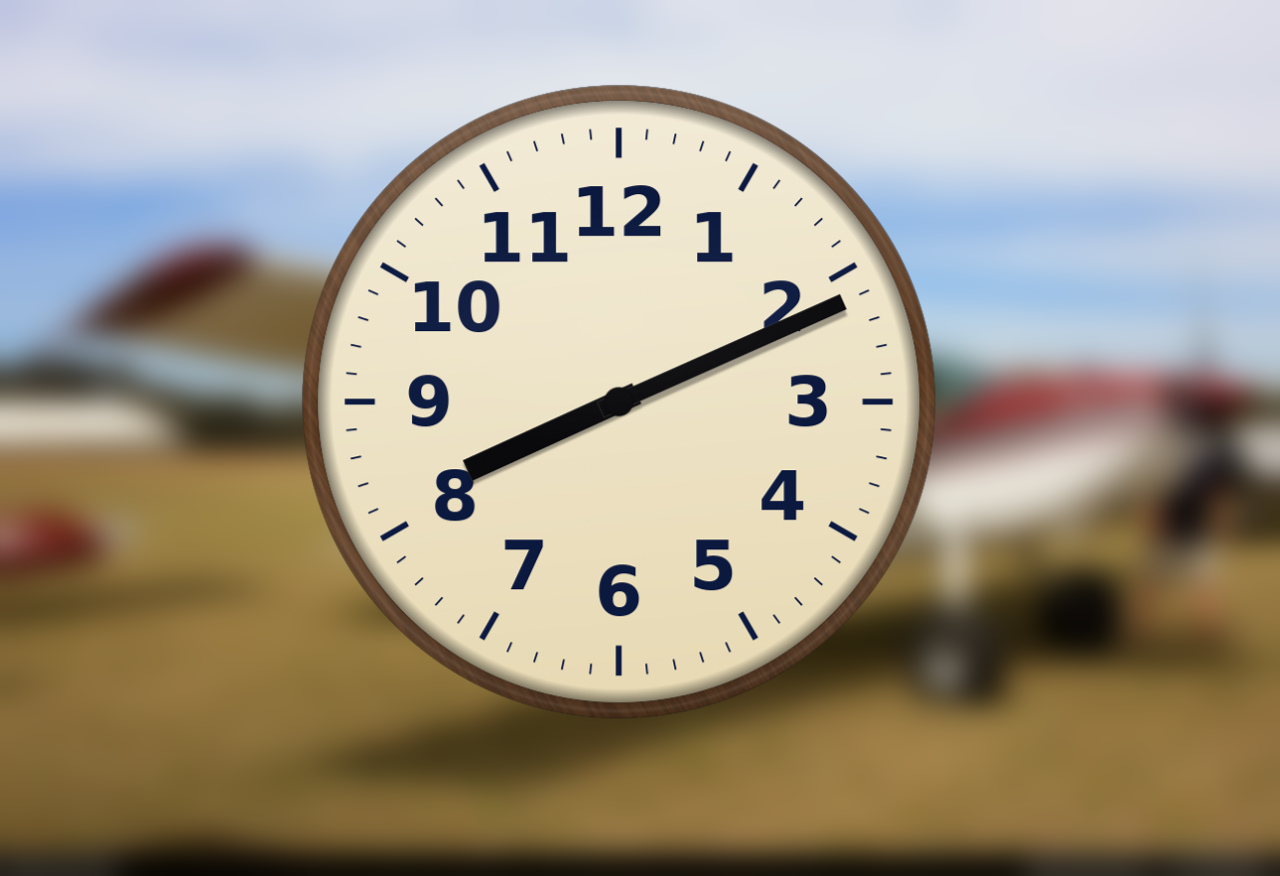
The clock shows {"hour": 8, "minute": 11}
